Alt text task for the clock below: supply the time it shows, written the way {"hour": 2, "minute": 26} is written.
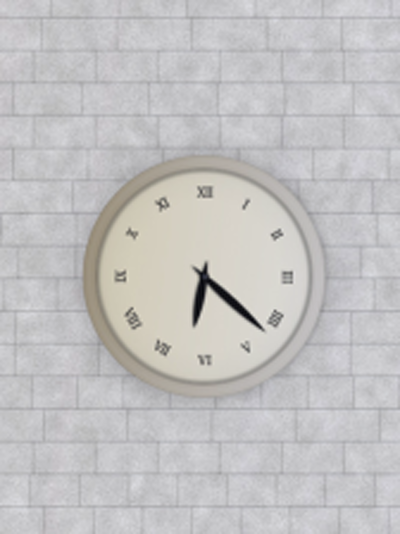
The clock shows {"hour": 6, "minute": 22}
